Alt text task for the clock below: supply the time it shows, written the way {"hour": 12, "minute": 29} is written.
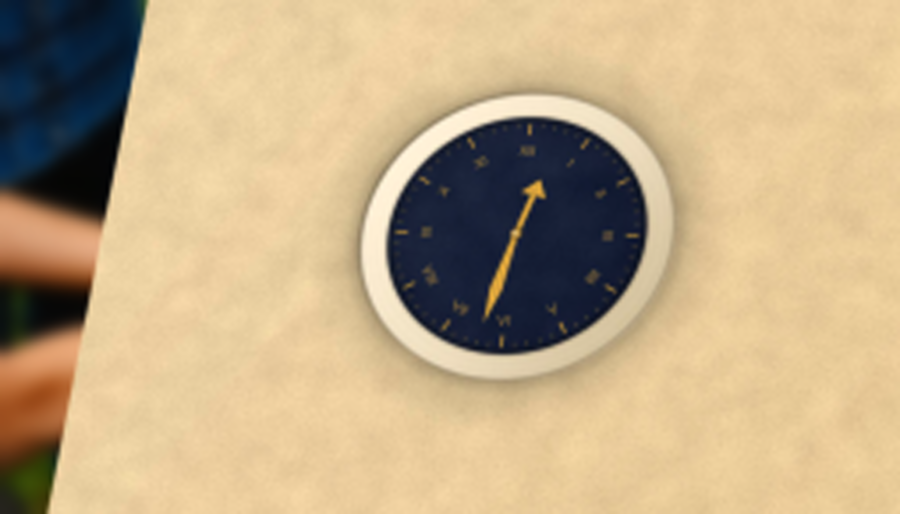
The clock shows {"hour": 12, "minute": 32}
